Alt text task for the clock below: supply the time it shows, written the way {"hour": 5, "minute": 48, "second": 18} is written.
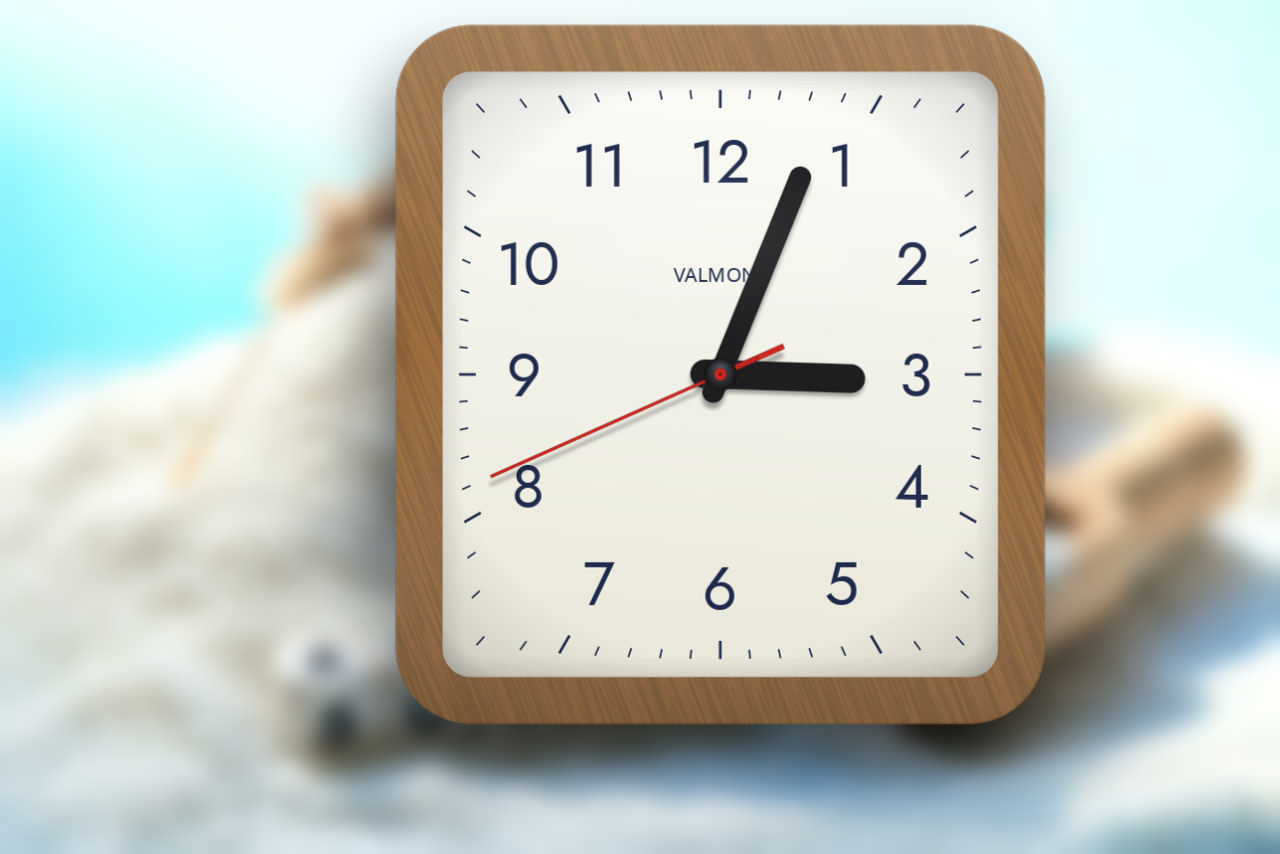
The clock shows {"hour": 3, "minute": 3, "second": 41}
